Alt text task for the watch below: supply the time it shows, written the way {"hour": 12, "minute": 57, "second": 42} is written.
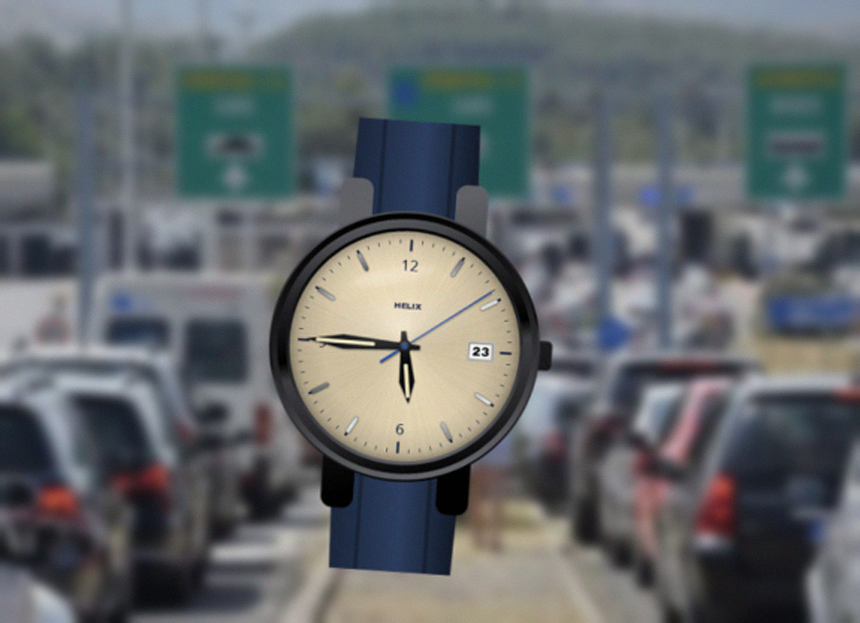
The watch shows {"hour": 5, "minute": 45, "second": 9}
